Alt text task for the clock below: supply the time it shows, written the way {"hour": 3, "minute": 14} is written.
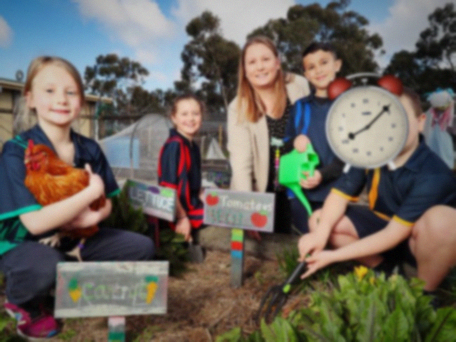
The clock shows {"hour": 8, "minute": 8}
